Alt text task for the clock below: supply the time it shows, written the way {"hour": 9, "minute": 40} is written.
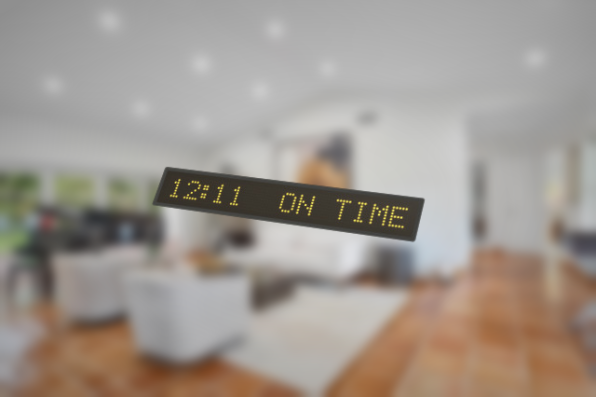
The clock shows {"hour": 12, "minute": 11}
